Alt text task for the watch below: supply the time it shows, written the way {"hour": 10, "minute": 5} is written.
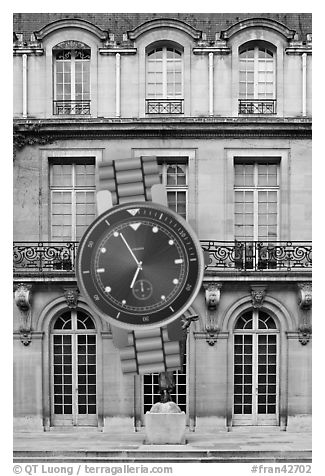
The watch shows {"hour": 6, "minute": 56}
